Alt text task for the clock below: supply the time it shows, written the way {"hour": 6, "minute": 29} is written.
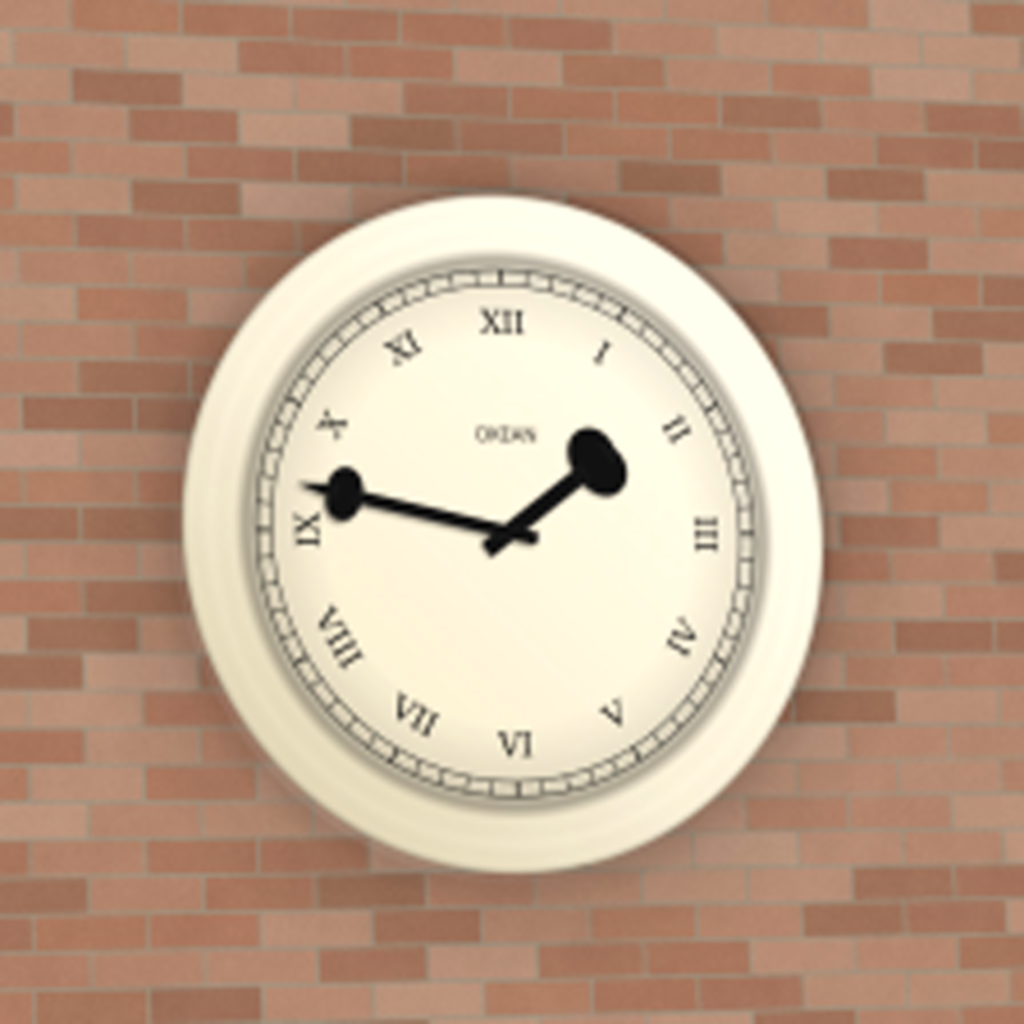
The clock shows {"hour": 1, "minute": 47}
